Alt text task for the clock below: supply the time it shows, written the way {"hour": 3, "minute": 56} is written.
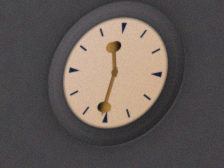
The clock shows {"hour": 11, "minute": 31}
